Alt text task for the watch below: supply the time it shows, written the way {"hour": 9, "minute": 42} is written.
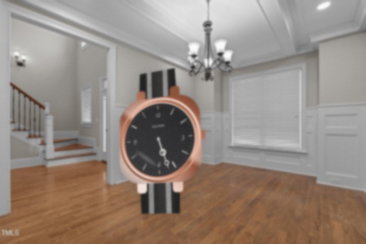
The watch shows {"hour": 5, "minute": 27}
